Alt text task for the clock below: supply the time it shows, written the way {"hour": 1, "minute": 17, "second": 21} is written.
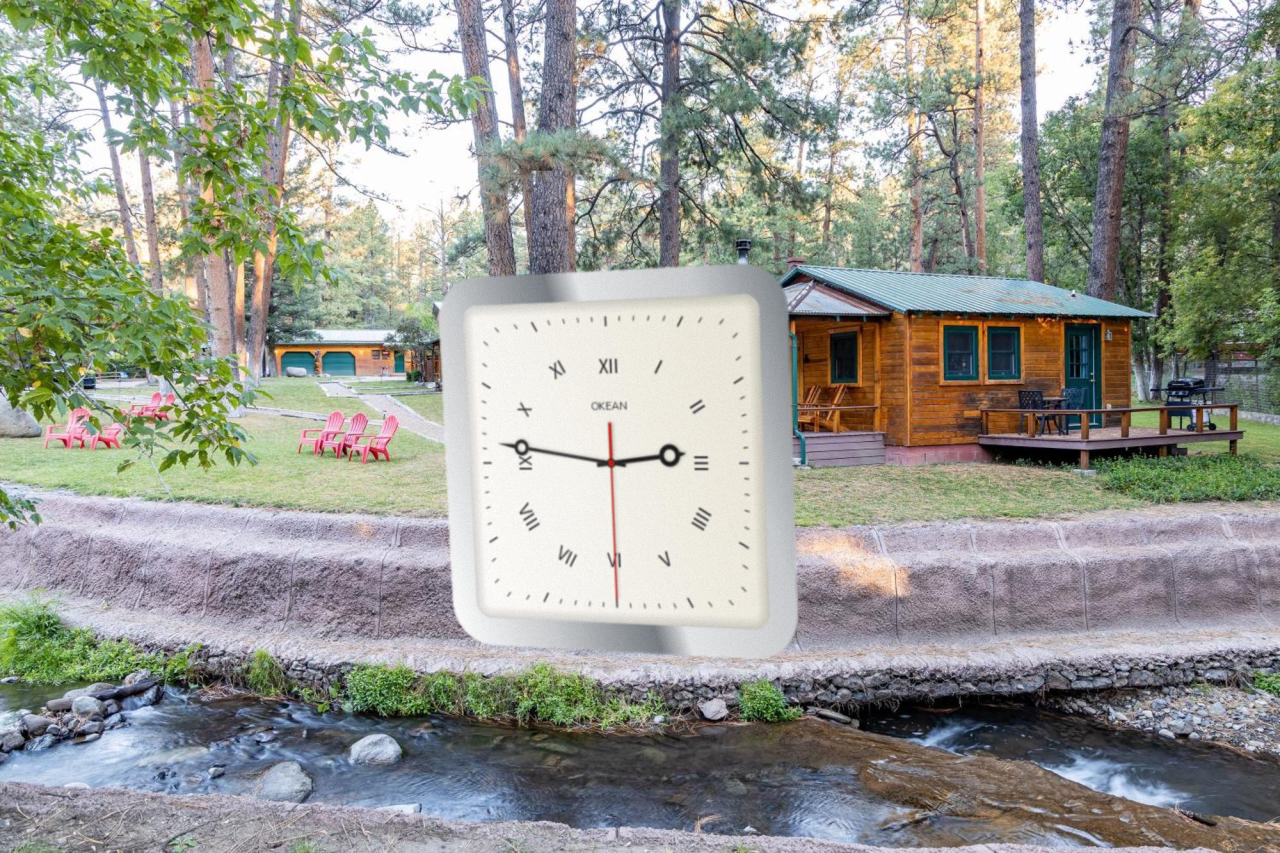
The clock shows {"hour": 2, "minute": 46, "second": 30}
